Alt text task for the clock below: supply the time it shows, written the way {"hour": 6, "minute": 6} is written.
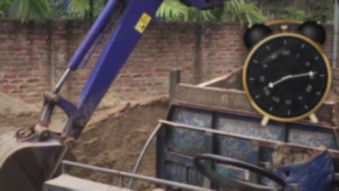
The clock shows {"hour": 8, "minute": 14}
